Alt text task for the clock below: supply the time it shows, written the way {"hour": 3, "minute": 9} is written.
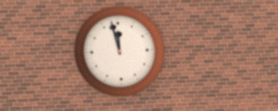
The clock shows {"hour": 11, "minute": 58}
